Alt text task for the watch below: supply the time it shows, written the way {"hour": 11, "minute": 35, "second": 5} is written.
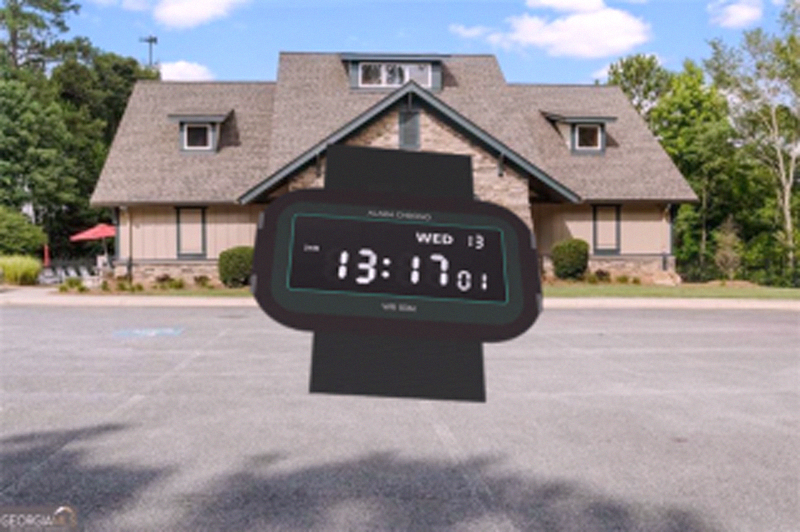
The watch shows {"hour": 13, "minute": 17, "second": 1}
